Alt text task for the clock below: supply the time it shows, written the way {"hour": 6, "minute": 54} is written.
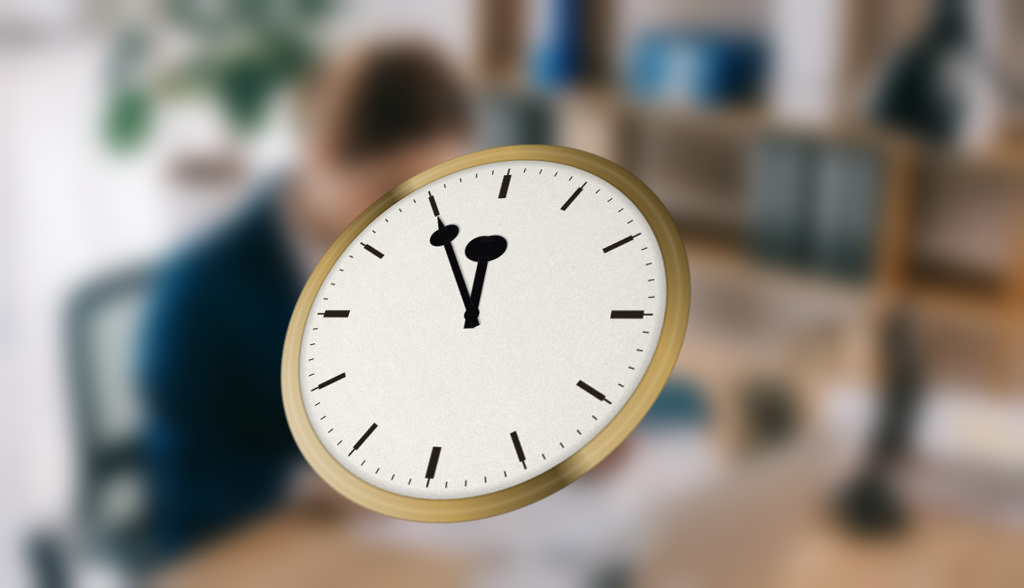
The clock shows {"hour": 11, "minute": 55}
